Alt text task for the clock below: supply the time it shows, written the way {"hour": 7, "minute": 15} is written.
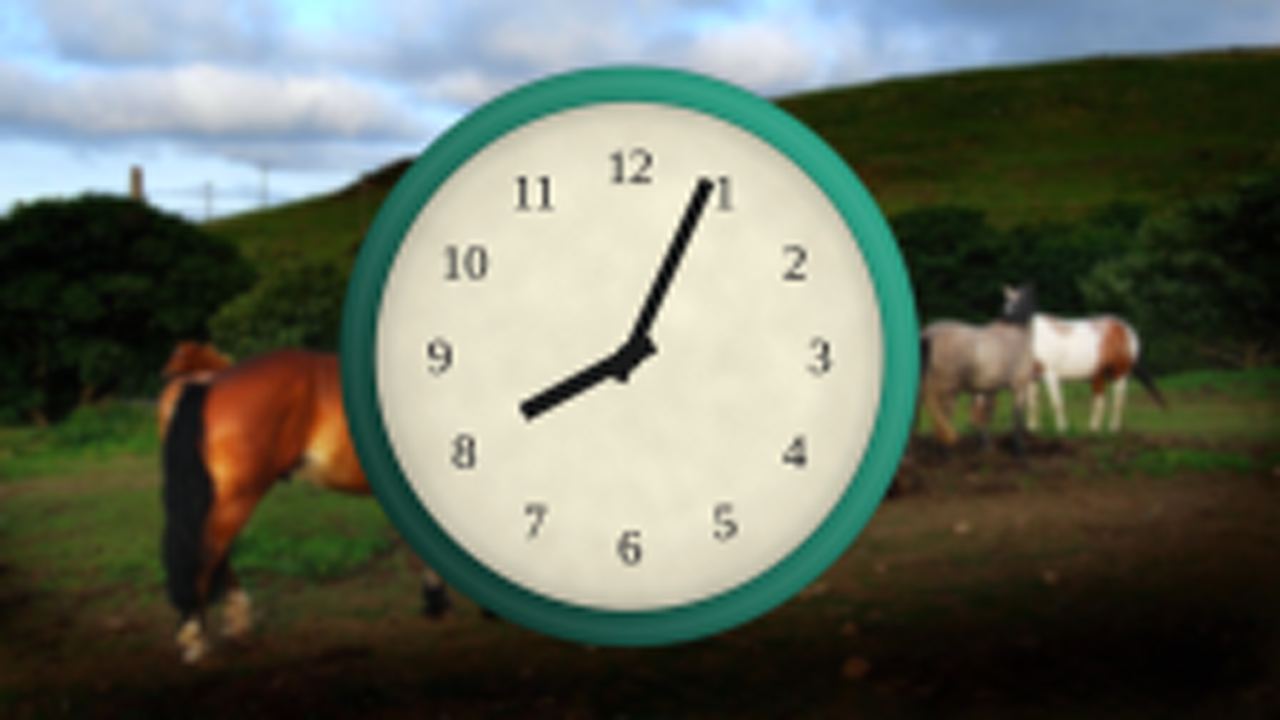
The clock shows {"hour": 8, "minute": 4}
